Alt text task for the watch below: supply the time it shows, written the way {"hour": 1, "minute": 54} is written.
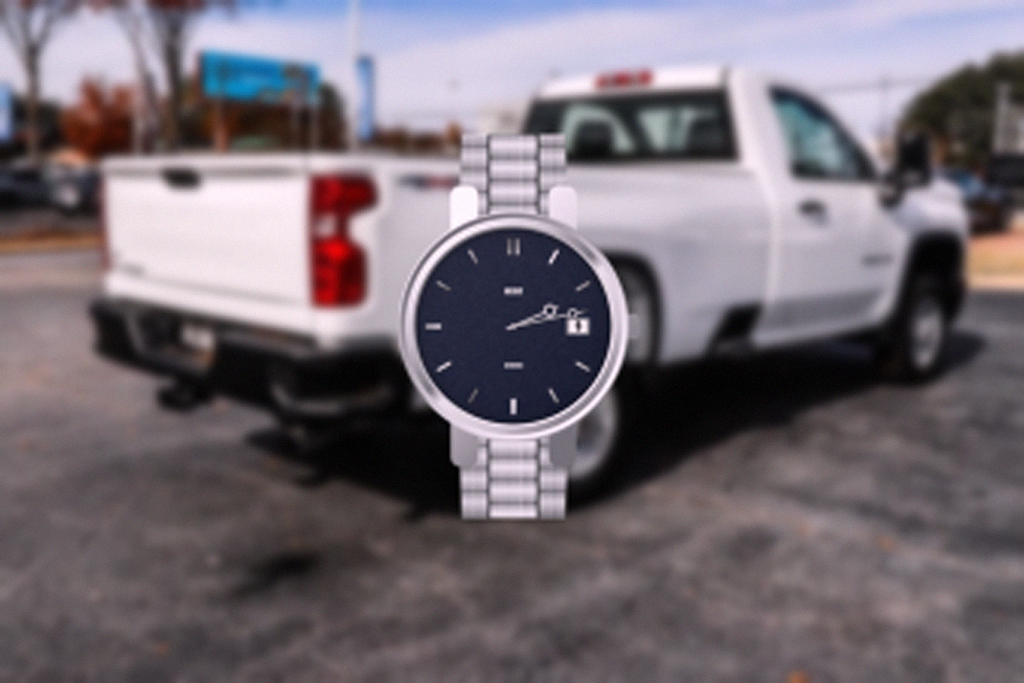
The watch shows {"hour": 2, "minute": 13}
